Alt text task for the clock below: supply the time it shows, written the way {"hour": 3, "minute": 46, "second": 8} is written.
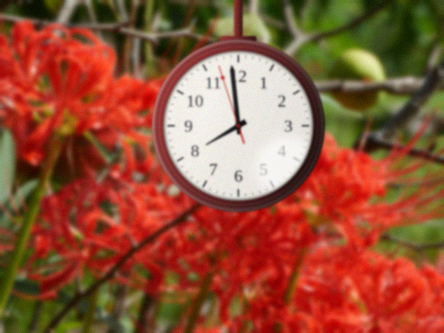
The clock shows {"hour": 7, "minute": 58, "second": 57}
